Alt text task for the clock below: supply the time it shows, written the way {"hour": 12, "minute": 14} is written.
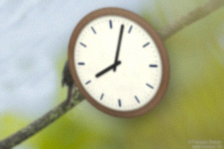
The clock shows {"hour": 8, "minute": 3}
